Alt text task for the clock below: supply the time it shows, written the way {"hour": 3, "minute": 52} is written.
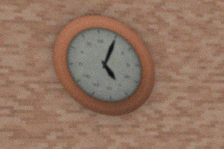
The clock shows {"hour": 5, "minute": 5}
